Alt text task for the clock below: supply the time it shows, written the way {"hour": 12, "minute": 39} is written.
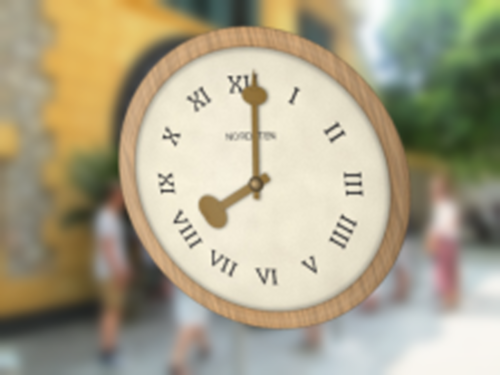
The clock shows {"hour": 8, "minute": 1}
